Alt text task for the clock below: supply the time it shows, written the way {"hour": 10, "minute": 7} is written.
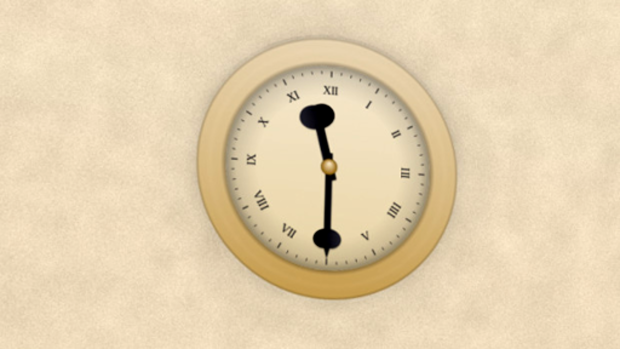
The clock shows {"hour": 11, "minute": 30}
